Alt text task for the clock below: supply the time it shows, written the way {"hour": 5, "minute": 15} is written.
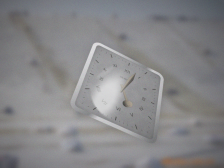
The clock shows {"hour": 5, "minute": 3}
